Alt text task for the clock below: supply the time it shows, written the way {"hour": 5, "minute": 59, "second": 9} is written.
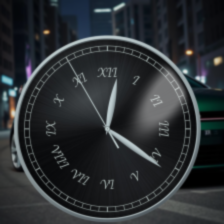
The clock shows {"hour": 12, "minute": 20, "second": 55}
